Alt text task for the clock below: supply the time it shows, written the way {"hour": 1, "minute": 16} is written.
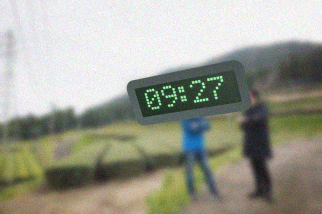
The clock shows {"hour": 9, "minute": 27}
